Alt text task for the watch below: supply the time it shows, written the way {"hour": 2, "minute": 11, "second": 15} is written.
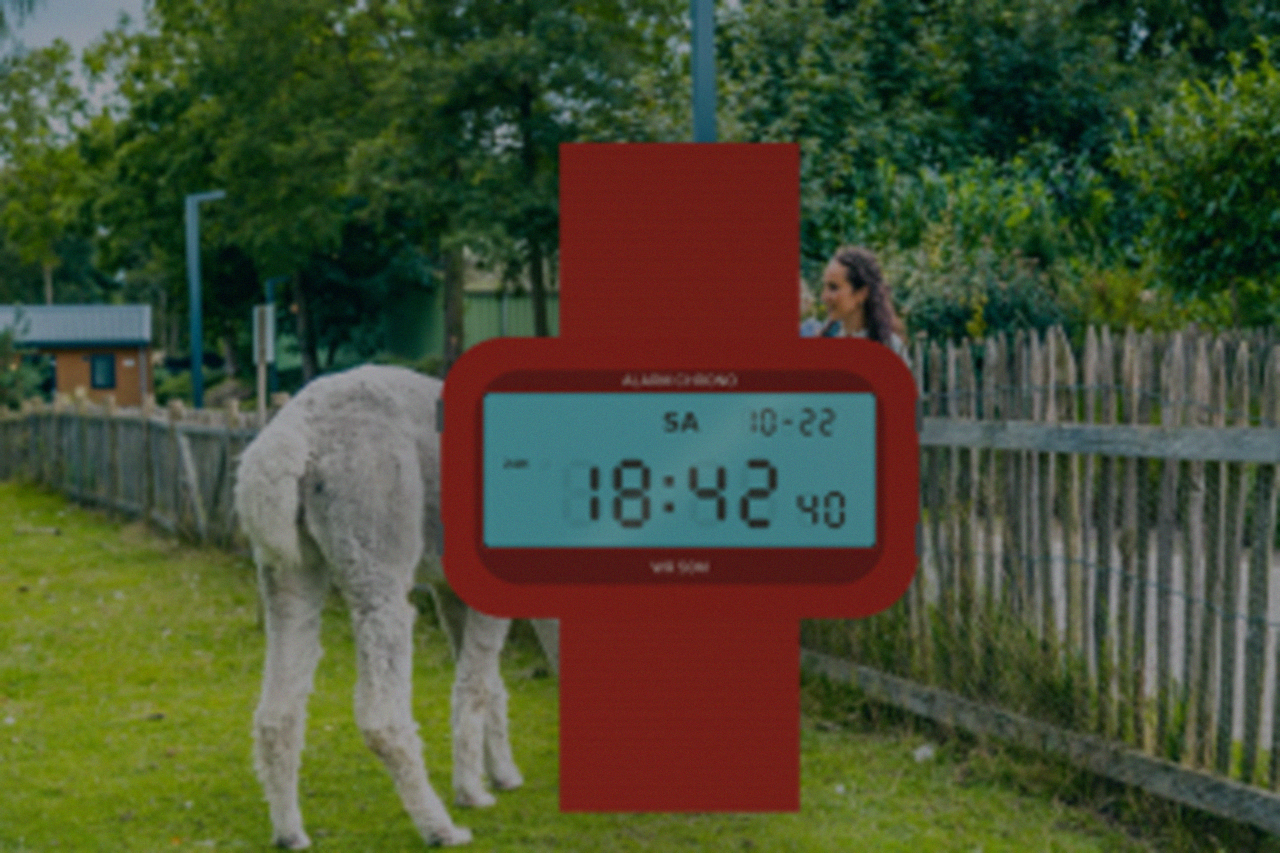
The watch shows {"hour": 18, "minute": 42, "second": 40}
